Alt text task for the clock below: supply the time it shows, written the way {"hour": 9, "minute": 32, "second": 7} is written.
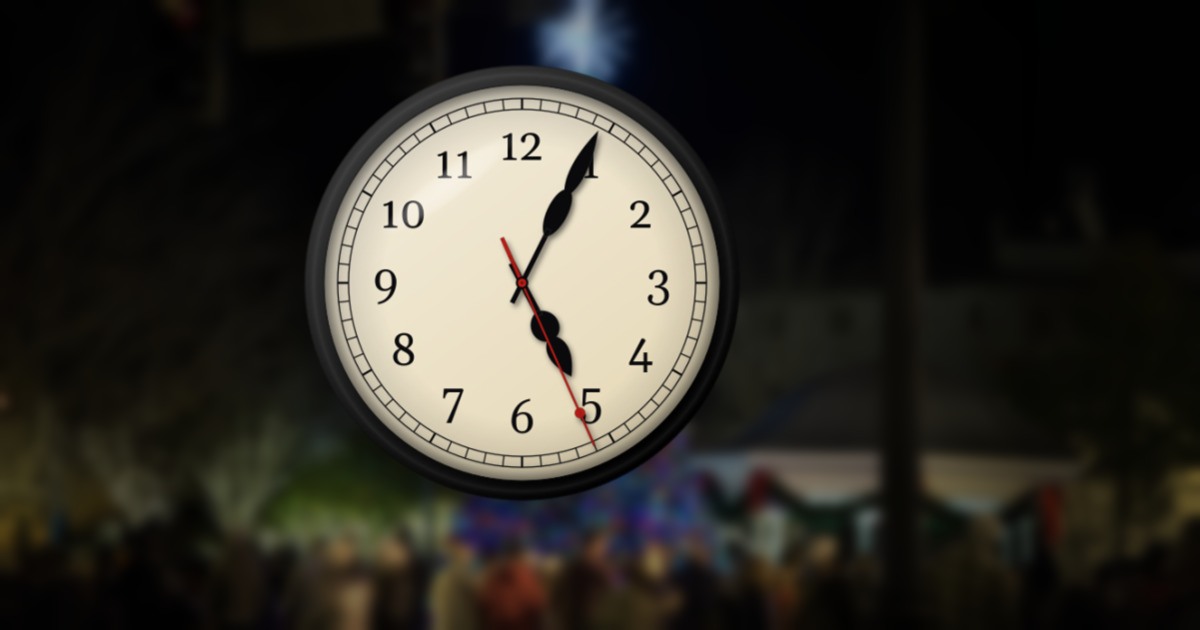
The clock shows {"hour": 5, "minute": 4, "second": 26}
